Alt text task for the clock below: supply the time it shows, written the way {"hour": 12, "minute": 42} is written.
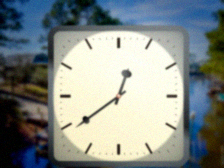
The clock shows {"hour": 12, "minute": 39}
